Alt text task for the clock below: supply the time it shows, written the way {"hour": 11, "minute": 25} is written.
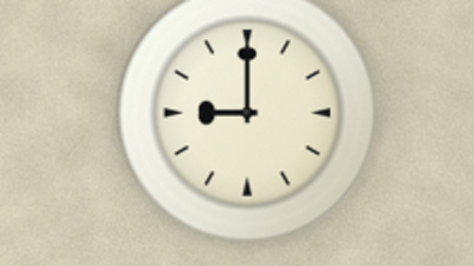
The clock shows {"hour": 9, "minute": 0}
